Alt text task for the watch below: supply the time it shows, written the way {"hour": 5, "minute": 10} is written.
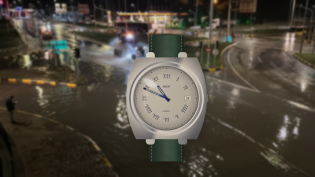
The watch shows {"hour": 10, "minute": 49}
